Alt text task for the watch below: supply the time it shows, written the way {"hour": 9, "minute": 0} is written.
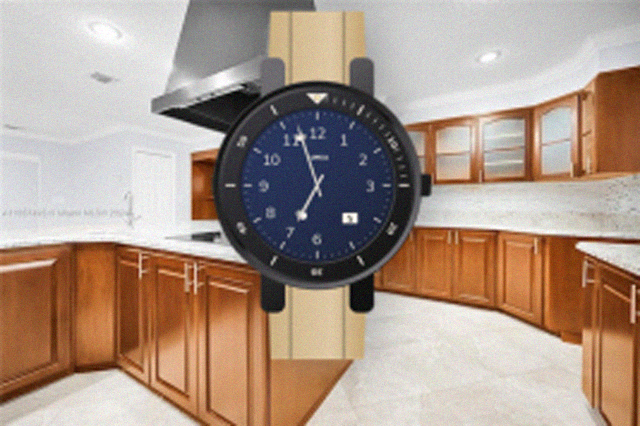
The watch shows {"hour": 6, "minute": 57}
